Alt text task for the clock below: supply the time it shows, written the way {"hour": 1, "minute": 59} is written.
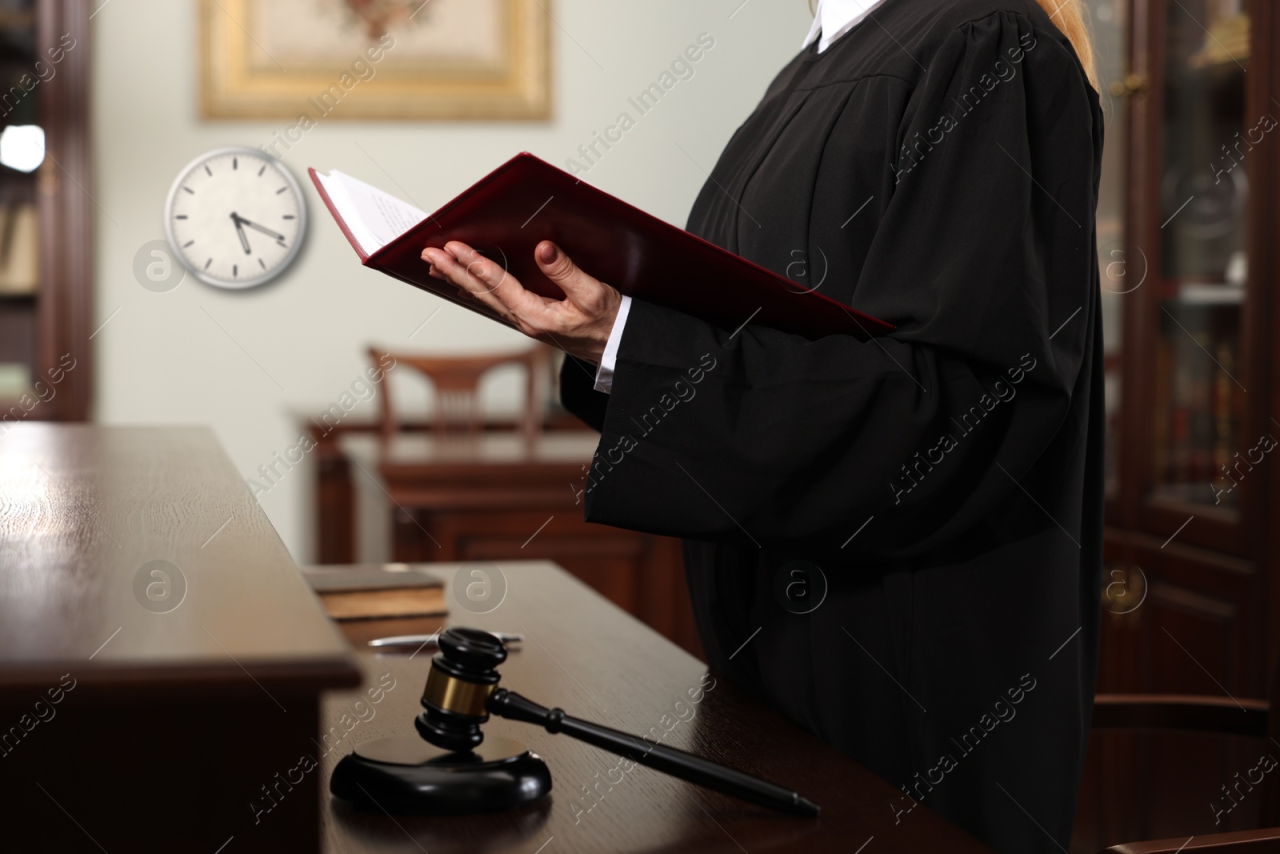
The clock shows {"hour": 5, "minute": 19}
